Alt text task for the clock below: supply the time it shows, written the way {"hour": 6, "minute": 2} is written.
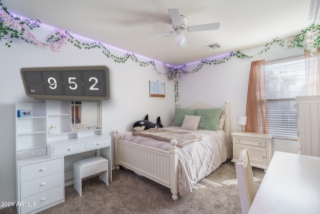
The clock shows {"hour": 9, "minute": 52}
